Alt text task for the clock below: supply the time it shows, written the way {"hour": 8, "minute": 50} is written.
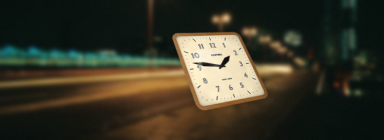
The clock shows {"hour": 1, "minute": 47}
